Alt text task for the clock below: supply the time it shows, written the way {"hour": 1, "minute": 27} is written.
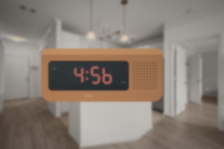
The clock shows {"hour": 4, "minute": 56}
